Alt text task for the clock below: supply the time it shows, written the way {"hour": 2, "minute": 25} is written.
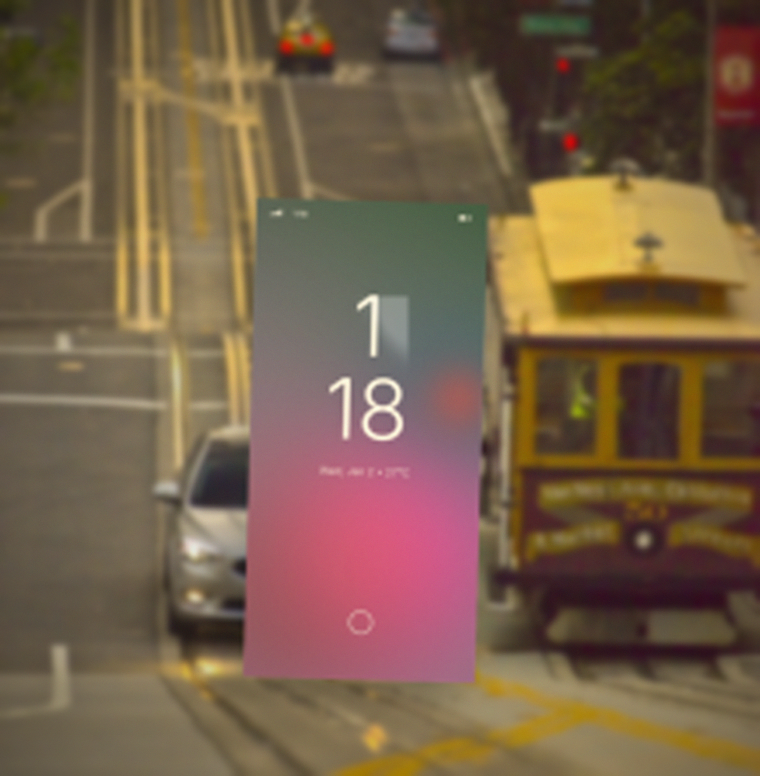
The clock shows {"hour": 1, "minute": 18}
